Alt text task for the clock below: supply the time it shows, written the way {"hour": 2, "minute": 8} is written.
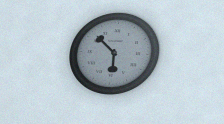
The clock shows {"hour": 5, "minute": 52}
